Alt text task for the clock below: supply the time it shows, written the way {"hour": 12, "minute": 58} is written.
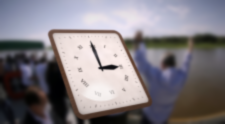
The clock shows {"hour": 3, "minute": 0}
